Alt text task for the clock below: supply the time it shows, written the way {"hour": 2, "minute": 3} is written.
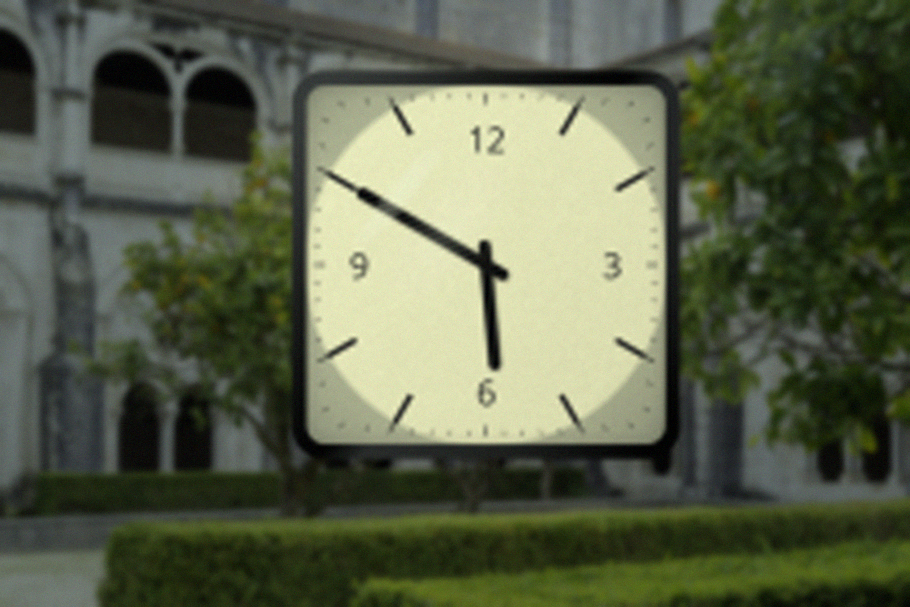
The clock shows {"hour": 5, "minute": 50}
